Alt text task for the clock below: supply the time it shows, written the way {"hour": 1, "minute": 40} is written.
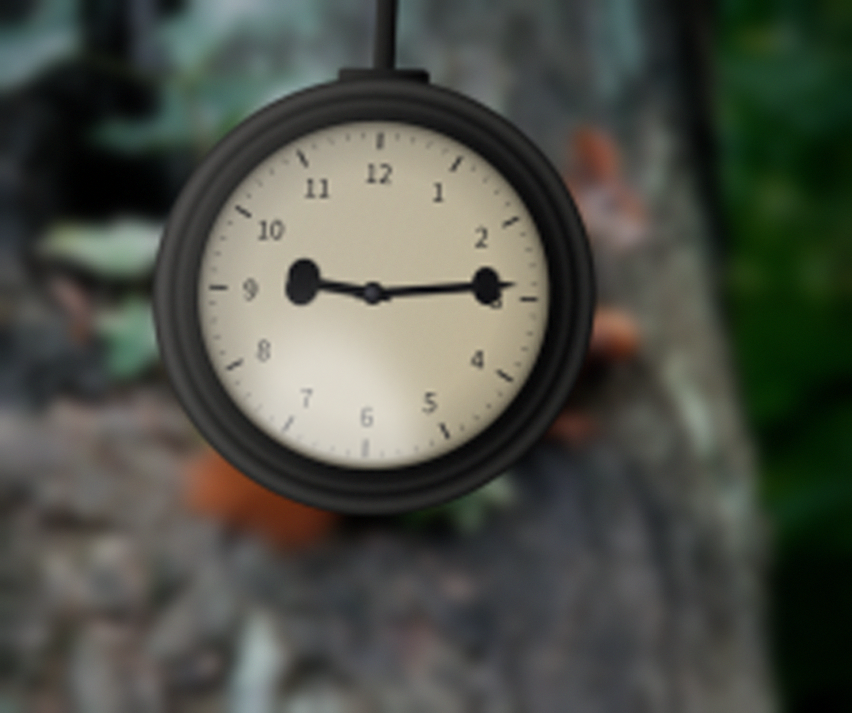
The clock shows {"hour": 9, "minute": 14}
